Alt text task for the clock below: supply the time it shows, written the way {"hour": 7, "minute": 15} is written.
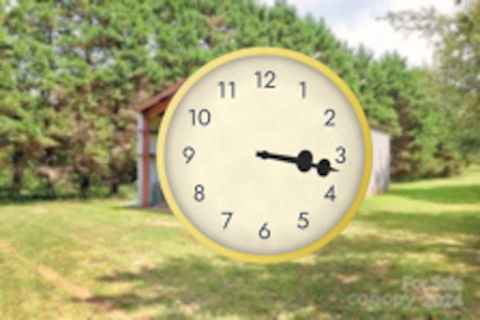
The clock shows {"hour": 3, "minute": 17}
